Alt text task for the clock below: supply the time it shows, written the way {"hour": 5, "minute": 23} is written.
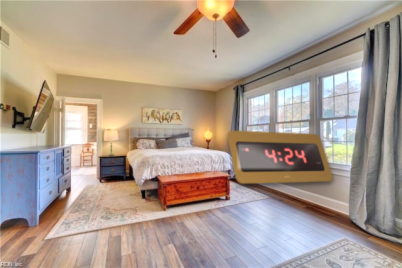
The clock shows {"hour": 4, "minute": 24}
